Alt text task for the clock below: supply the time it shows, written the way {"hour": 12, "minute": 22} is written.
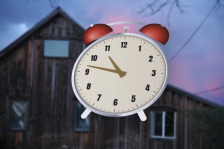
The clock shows {"hour": 10, "minute": 47}
